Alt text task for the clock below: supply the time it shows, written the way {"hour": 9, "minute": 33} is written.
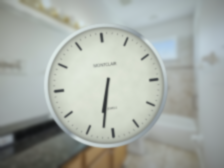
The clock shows {"hour": 6, "minute": 32}
